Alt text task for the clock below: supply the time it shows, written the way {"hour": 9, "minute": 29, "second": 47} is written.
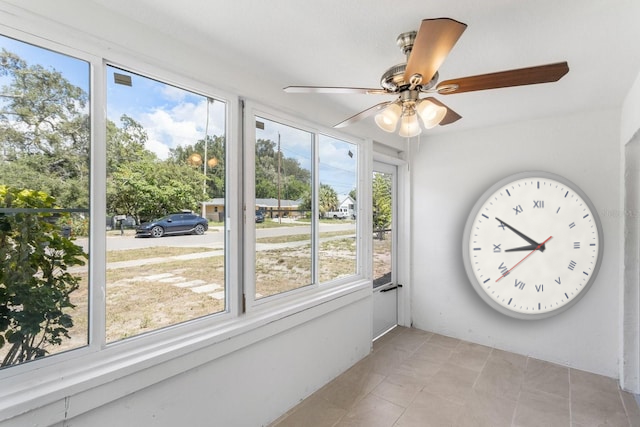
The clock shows {"hour": 8, "minute": 50, "second": 39}
